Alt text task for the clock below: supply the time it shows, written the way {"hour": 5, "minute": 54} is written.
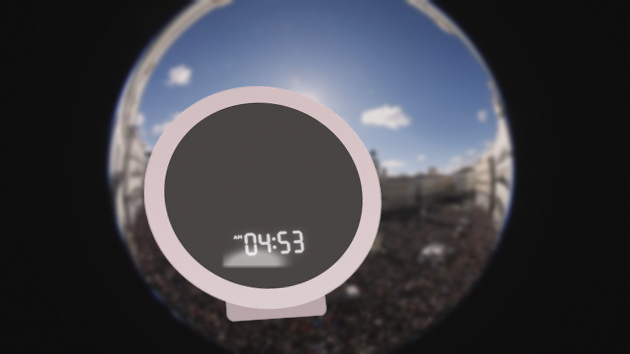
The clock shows {"hour": 4, "minute": 53}
